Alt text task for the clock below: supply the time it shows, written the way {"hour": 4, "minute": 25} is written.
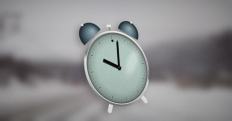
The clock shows {"hour": 10, "minute": 2}
